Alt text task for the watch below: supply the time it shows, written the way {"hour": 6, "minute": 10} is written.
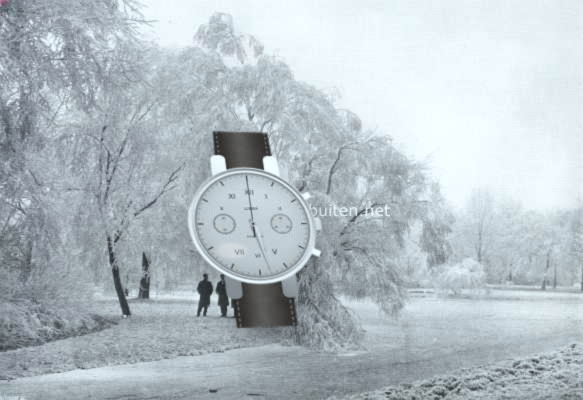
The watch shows {"hour": 5, "minute": 28}
